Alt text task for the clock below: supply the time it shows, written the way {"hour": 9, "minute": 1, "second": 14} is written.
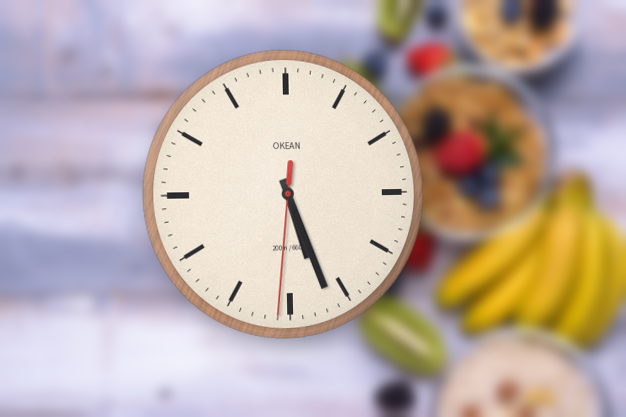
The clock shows {"hour": 5, "minute": 26, "second": 31}
